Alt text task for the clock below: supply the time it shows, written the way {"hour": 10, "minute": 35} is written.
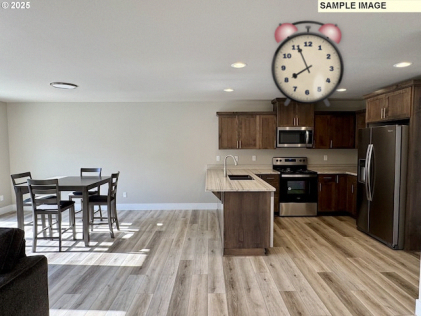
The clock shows {"hour": 7, "minute": 56}
